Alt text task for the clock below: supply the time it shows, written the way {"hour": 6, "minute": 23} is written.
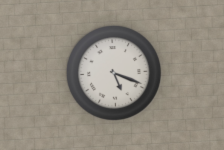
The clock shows {"hour": 5, "minute": 19}
